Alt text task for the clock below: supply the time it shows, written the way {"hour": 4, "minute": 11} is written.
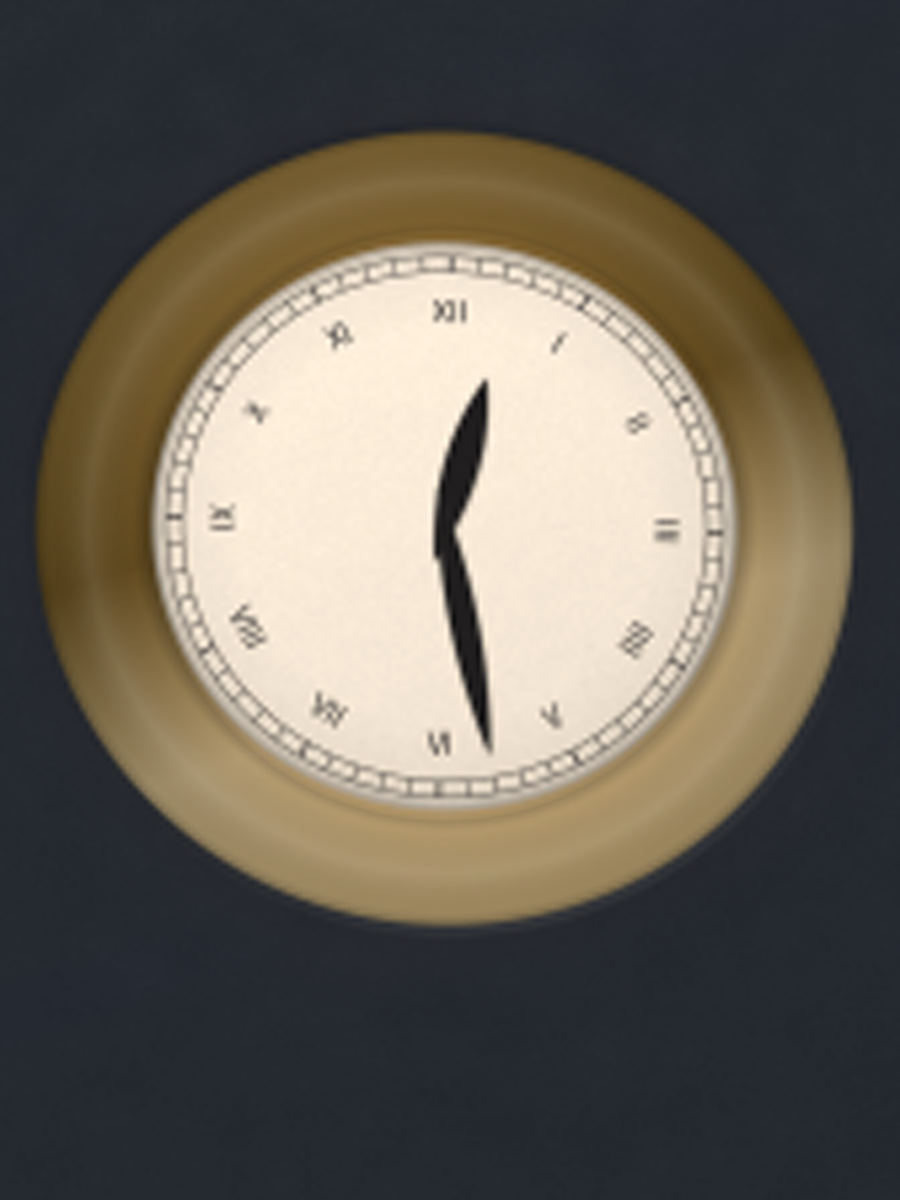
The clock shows {"hour": 12, "minute": 28}
